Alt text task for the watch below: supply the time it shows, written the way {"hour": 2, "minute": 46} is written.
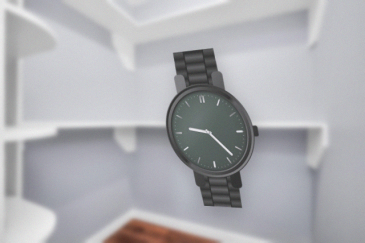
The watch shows {"hour": 9, "minute": 23}
